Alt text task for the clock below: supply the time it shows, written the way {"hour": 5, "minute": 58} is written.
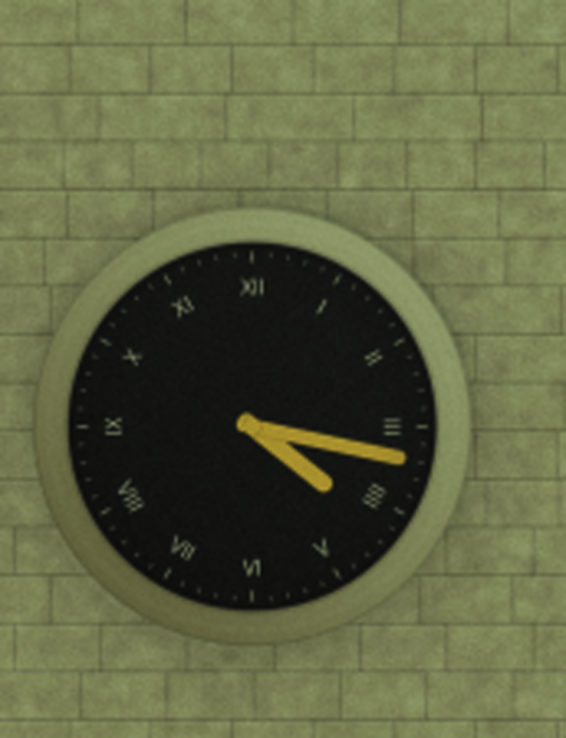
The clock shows {"hour": 4, "minute": 17}
